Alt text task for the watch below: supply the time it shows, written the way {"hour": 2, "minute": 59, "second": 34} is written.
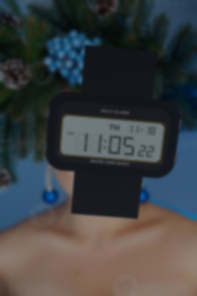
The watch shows {"hour": 11, "minute": 5, "second": 22}
